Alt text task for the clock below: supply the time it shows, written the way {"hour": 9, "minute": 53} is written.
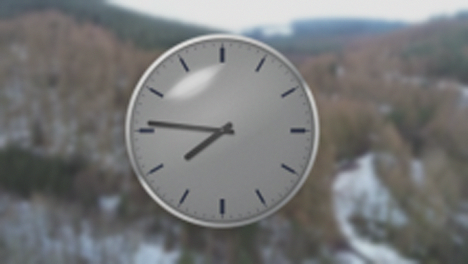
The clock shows {"hour": 7, "minute": 46}
